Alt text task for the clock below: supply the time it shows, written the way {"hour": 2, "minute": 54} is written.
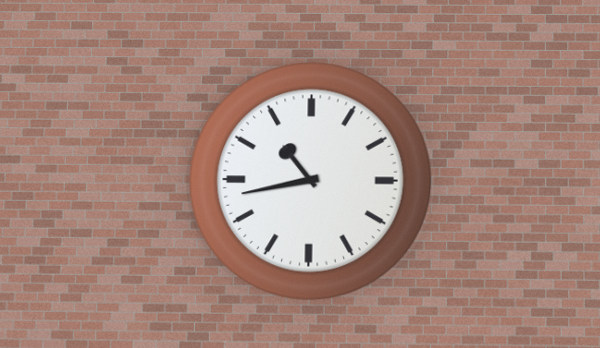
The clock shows {"hour": 10, "minute": 43}
